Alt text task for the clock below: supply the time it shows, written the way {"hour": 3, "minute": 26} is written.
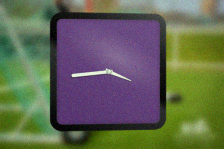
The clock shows {"hour": 3, "minute": 44}
